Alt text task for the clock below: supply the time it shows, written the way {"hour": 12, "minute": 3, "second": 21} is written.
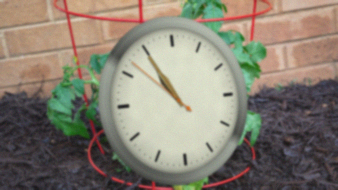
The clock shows {"hour": 10, "minute": 54, "second": 52}
